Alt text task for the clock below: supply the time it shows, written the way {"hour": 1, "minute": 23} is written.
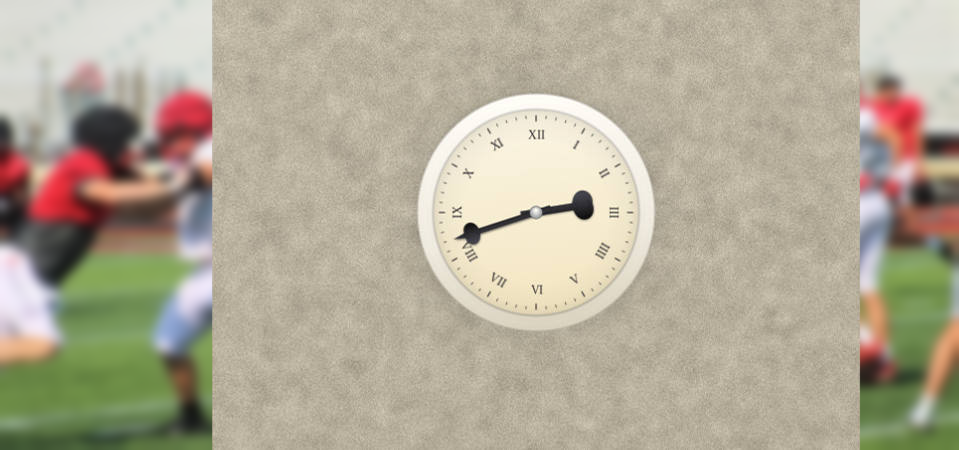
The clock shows {"hour": 2, "minute": 42}
